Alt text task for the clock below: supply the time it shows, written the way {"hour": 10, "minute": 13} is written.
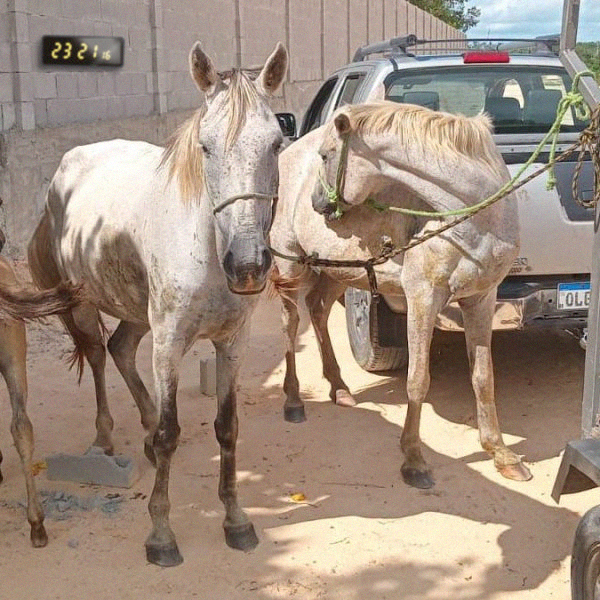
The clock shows {"hour": 23, "minute": 21}
